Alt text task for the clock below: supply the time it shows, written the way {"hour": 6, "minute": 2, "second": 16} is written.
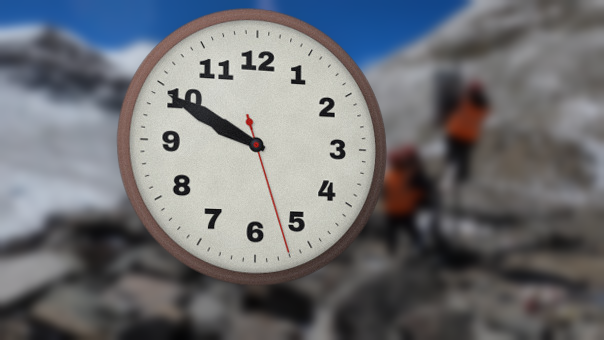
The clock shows {"hour": 9, "minute": 49, "second": 27}
